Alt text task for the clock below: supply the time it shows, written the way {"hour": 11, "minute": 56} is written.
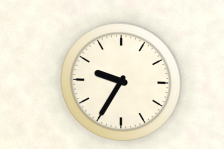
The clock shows {"hour": 9, "minute": 35}
